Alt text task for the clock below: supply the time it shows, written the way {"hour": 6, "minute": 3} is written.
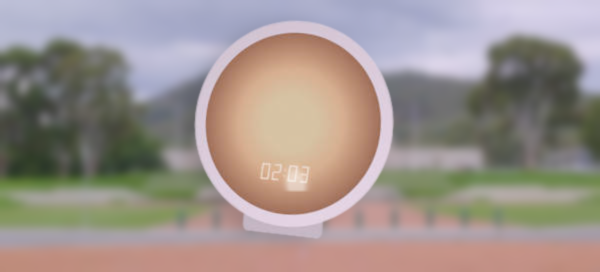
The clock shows {"hour": 2, "minute": 3}
